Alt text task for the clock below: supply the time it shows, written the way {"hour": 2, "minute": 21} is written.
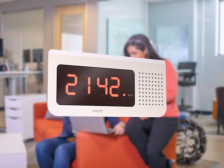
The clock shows {"hour": 21, "minute": 42}
